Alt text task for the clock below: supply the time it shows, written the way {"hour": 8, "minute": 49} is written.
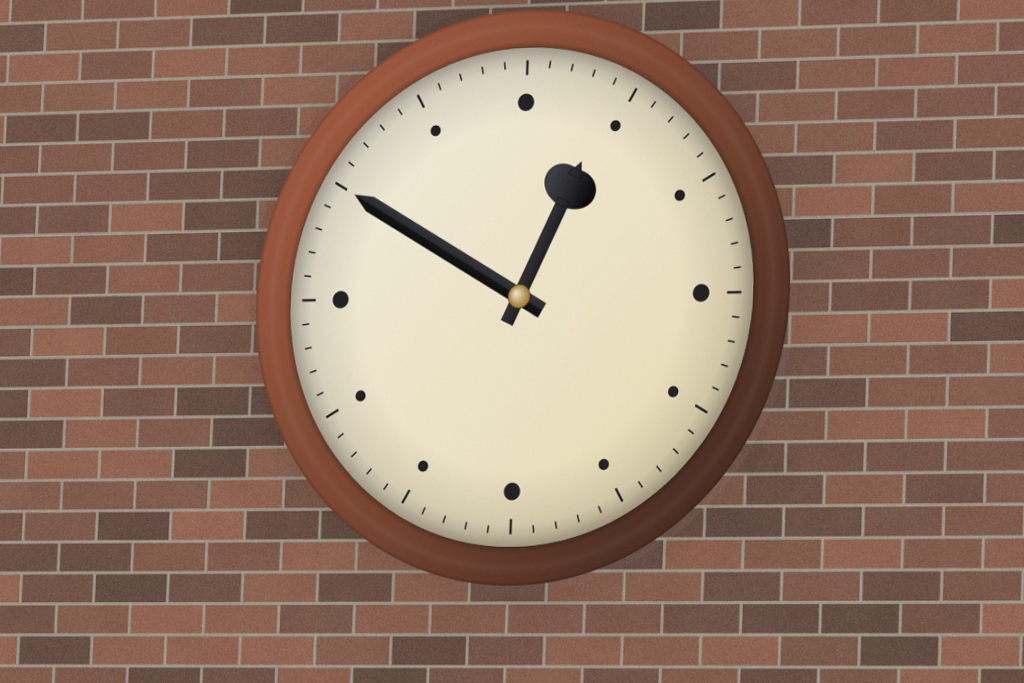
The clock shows {"hour": 12, "minute": 50}
